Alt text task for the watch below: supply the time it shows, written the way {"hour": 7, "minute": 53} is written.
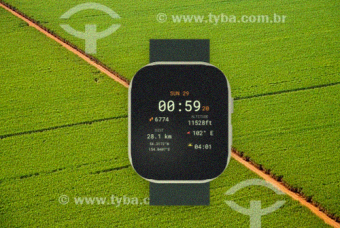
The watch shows {"hour": 0, "minute": 59}
